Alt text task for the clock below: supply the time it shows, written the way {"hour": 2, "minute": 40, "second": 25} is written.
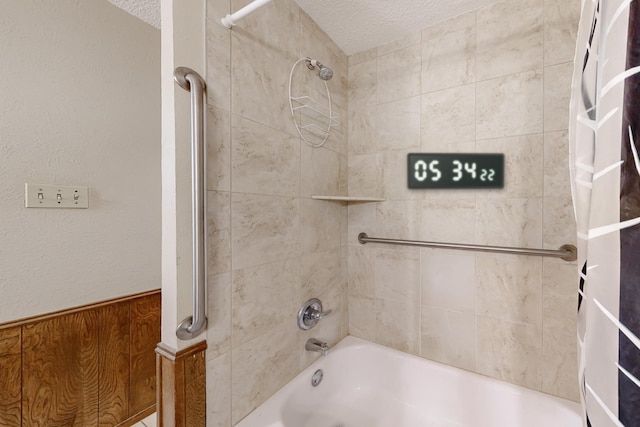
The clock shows {"hour": 5, "minute": 34, "second": 22}
